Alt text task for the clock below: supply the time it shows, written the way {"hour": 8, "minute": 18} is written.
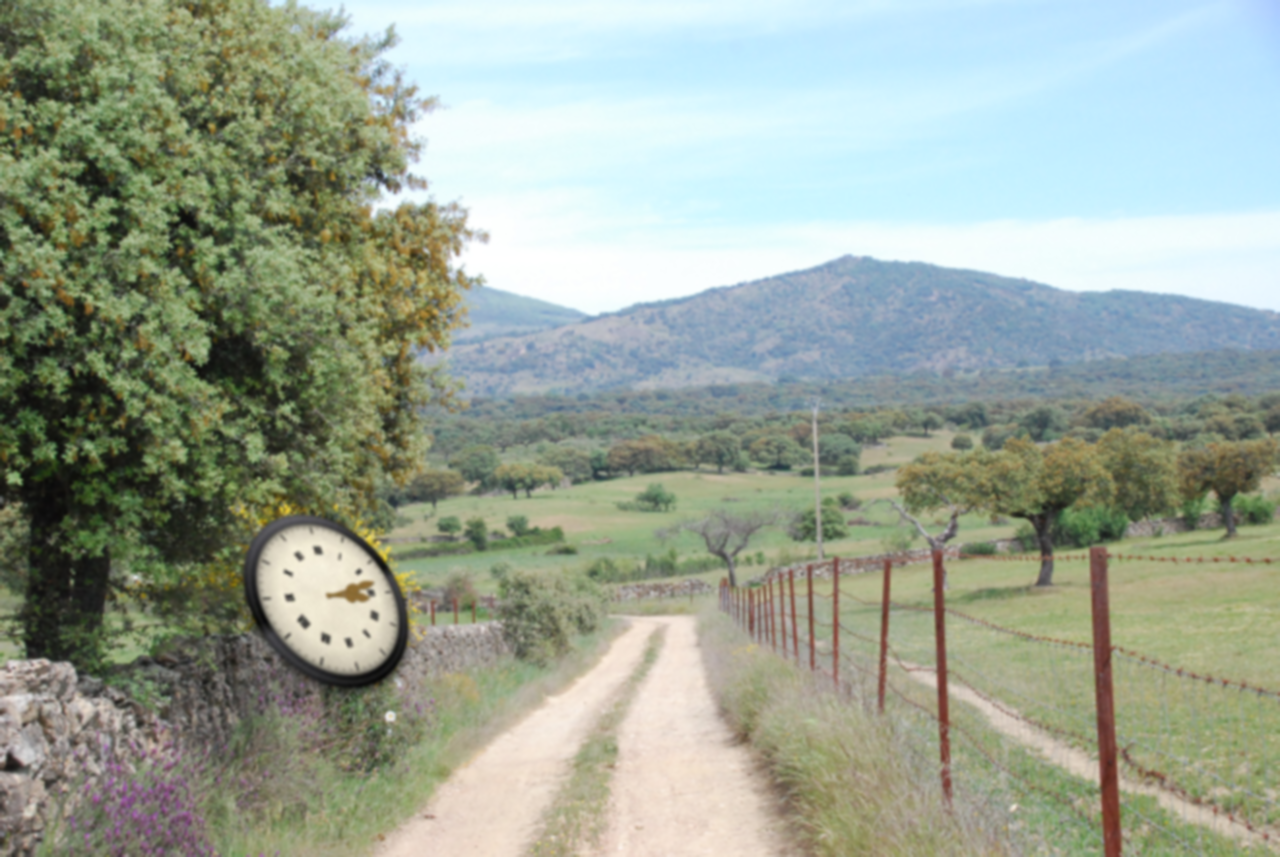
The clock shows {"hour": 3, "minute": 13}
